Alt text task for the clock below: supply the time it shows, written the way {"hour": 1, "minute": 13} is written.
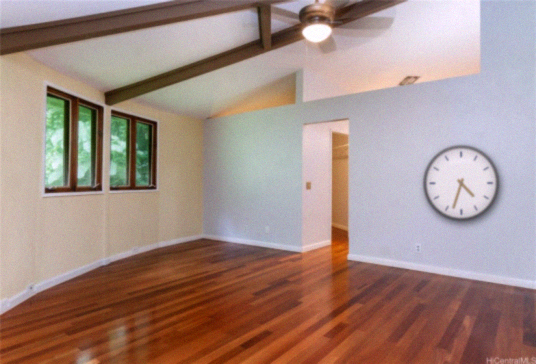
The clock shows {"hour": 4, "minute": 33}
